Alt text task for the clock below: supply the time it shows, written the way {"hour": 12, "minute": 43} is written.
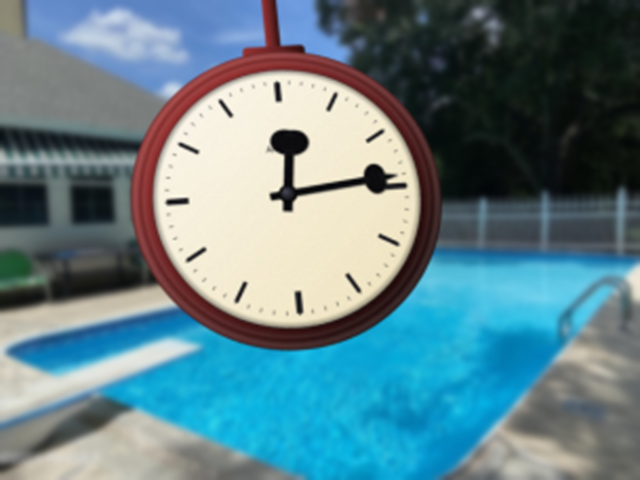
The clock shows {"hour": 12, "minute": 14}
